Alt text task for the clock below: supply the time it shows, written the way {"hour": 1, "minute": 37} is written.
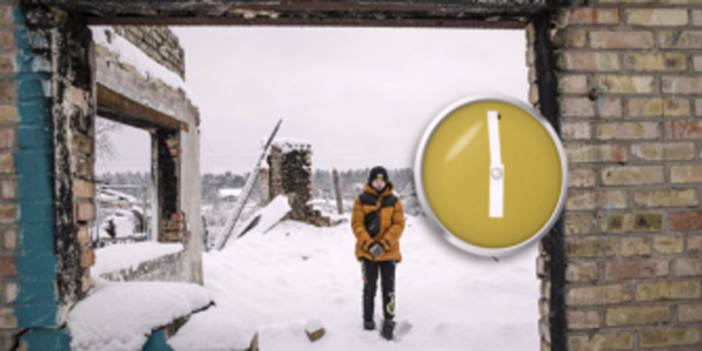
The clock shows {"hour": 5, "minute": 59}
